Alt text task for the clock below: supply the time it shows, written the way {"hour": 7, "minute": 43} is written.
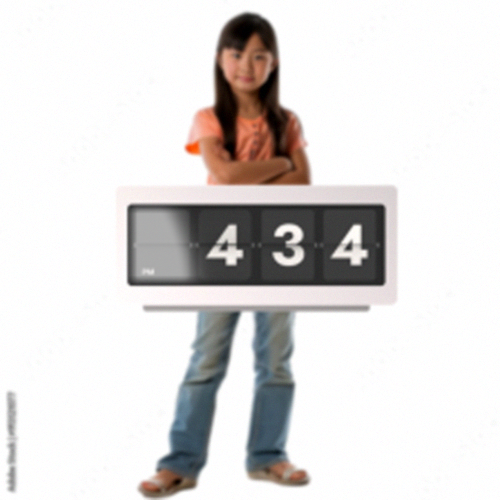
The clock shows {"hour": 4, "minute": 34}
